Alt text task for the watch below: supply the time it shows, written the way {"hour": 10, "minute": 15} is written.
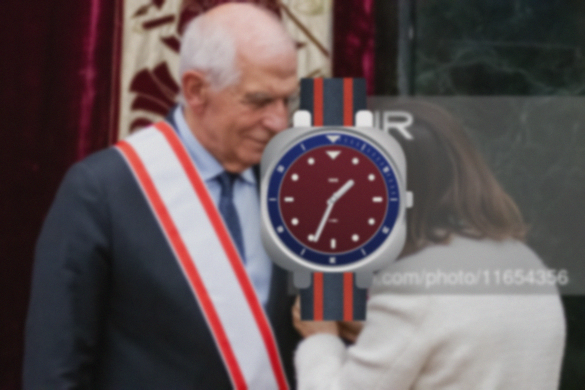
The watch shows {"hour": 1, "minute": 34}
